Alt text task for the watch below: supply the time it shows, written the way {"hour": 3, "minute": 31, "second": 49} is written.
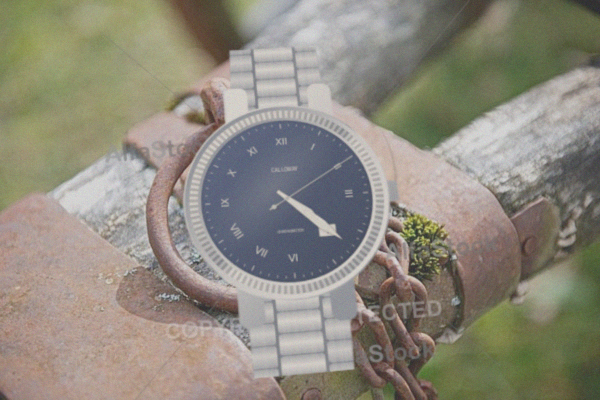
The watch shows {"hour": 4, "minute": 22, "second": 10}
